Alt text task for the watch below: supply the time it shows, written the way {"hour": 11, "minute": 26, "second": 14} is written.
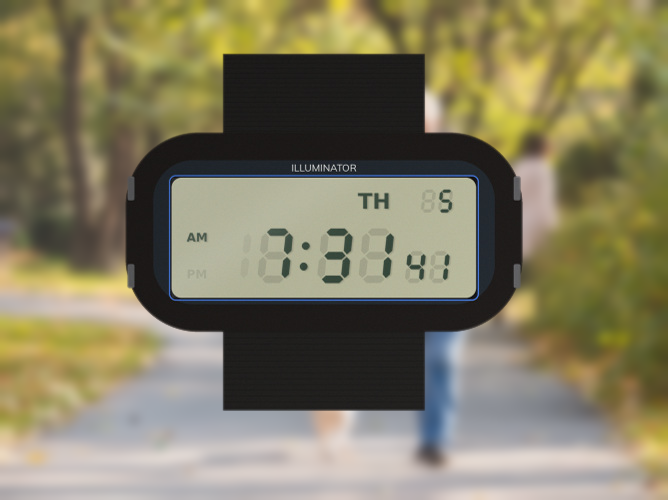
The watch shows {"hour": 7, "minute": 31, "second": 41}
